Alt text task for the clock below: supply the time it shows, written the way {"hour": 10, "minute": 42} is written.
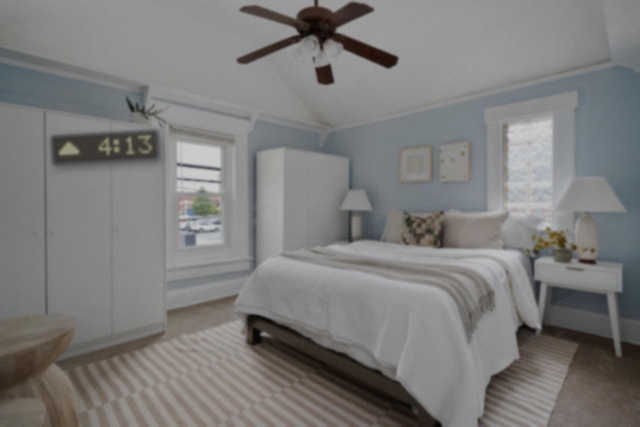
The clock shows {"hour": 4, "minute": 13}
